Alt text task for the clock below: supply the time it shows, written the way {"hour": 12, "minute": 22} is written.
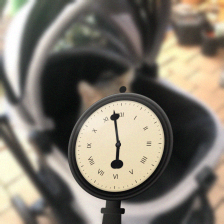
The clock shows {"hour": 5, "minute": 58}
